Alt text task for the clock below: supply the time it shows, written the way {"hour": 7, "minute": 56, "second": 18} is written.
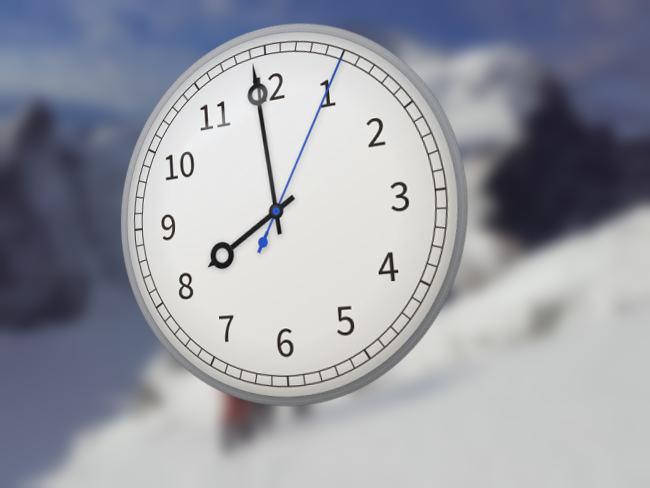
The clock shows {"hour": 7, "minute": 59, "second": 5}
